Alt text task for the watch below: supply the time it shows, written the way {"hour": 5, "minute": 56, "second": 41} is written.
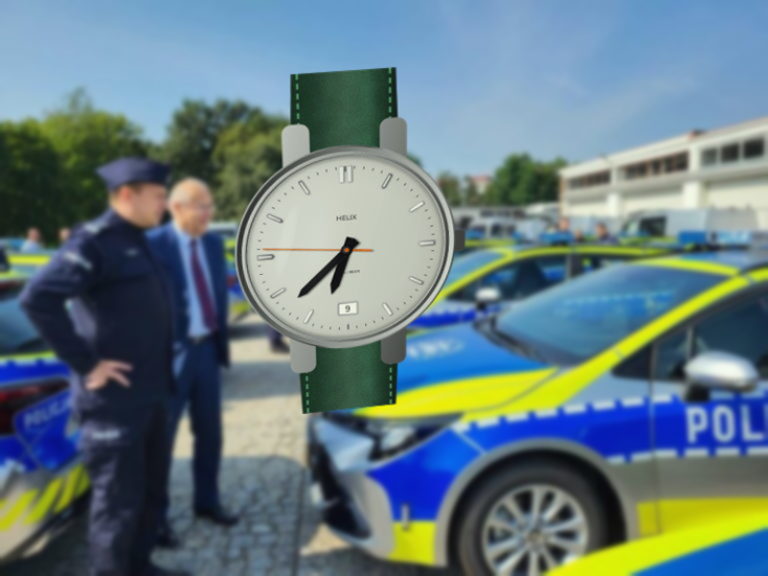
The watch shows {"hour": 6, "minute": 37, "second": 46}
